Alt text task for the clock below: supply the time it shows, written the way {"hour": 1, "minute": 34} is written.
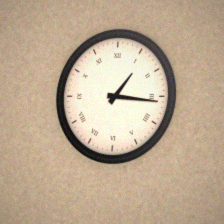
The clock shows {"hour": 1, "minute": 16}
